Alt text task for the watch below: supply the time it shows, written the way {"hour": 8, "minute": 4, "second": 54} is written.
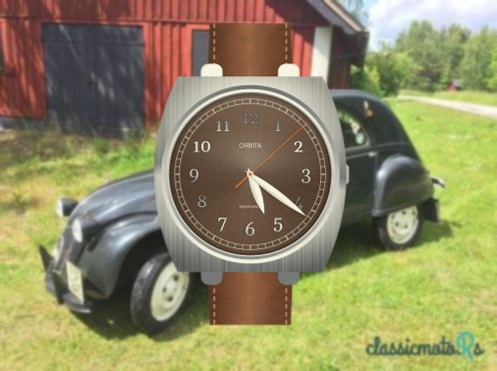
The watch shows {"hour": 5, "minute": 21, "second": 8}
